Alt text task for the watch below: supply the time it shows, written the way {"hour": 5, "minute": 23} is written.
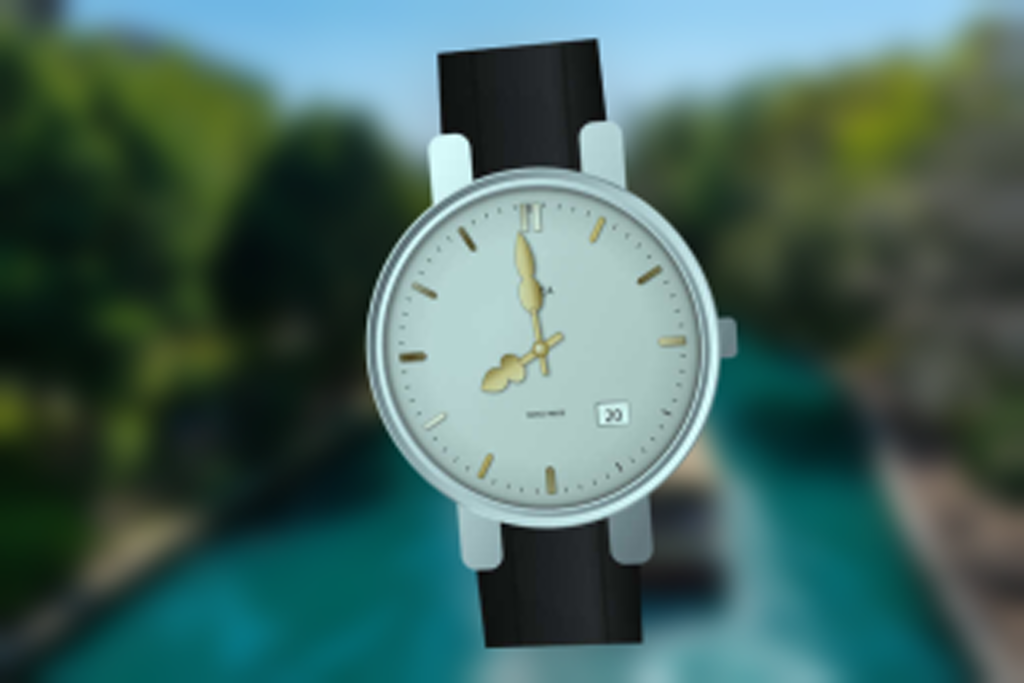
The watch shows {"hour": 7, "minute": 59}
